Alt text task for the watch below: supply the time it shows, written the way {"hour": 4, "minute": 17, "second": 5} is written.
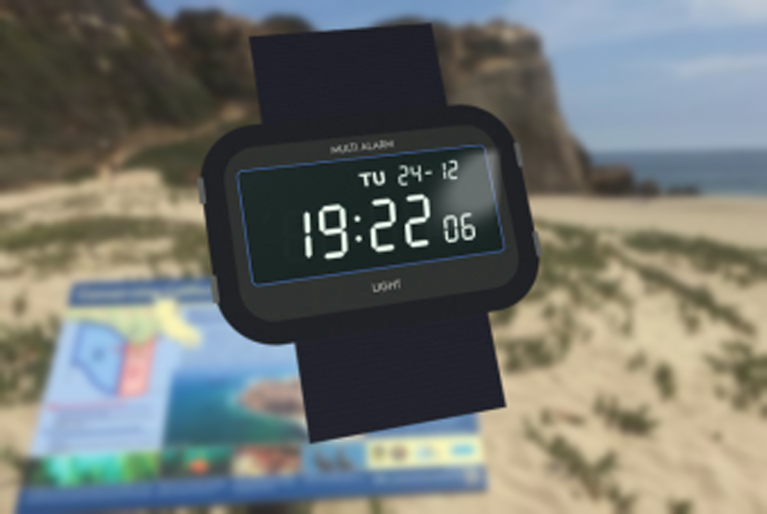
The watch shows {"hour": 19, "minute": 22, "second": 6}
